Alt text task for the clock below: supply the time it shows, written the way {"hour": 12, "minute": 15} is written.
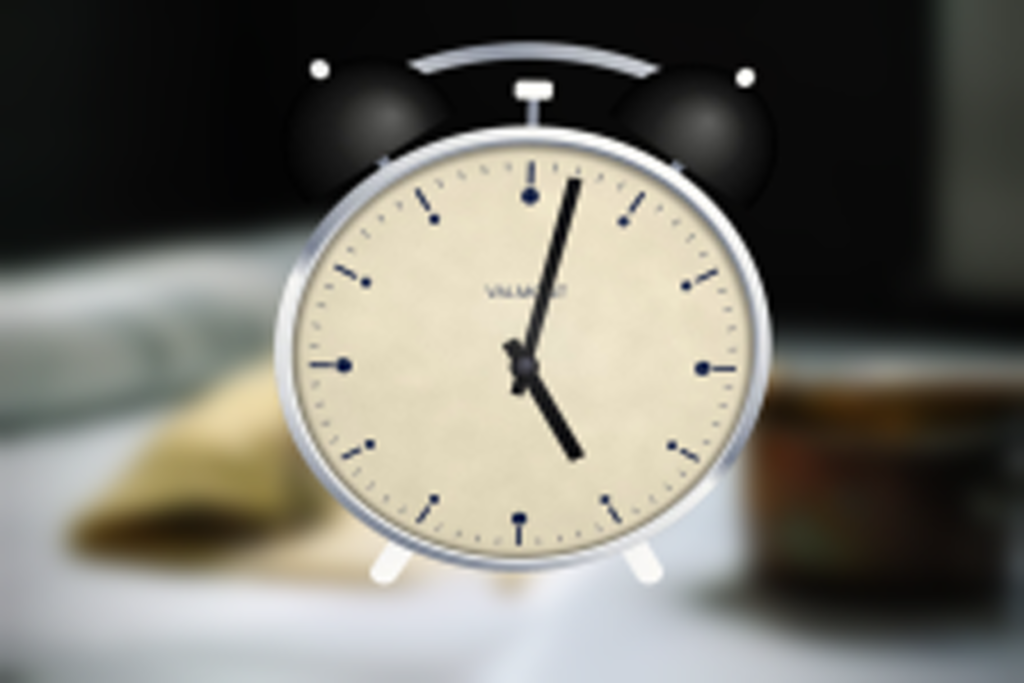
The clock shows {"hour": 5, "minute": 2}
